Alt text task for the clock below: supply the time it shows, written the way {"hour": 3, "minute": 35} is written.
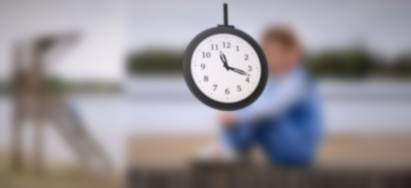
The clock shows {"hour": 11, "minute": 18}
